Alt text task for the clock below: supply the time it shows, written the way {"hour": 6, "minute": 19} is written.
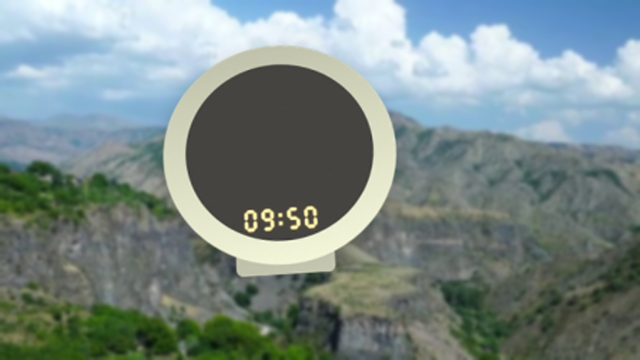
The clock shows {"hour": 9, "minute": 50}
